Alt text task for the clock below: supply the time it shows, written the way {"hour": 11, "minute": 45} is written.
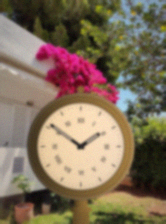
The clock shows {"hour": 1, "minute": 51}
